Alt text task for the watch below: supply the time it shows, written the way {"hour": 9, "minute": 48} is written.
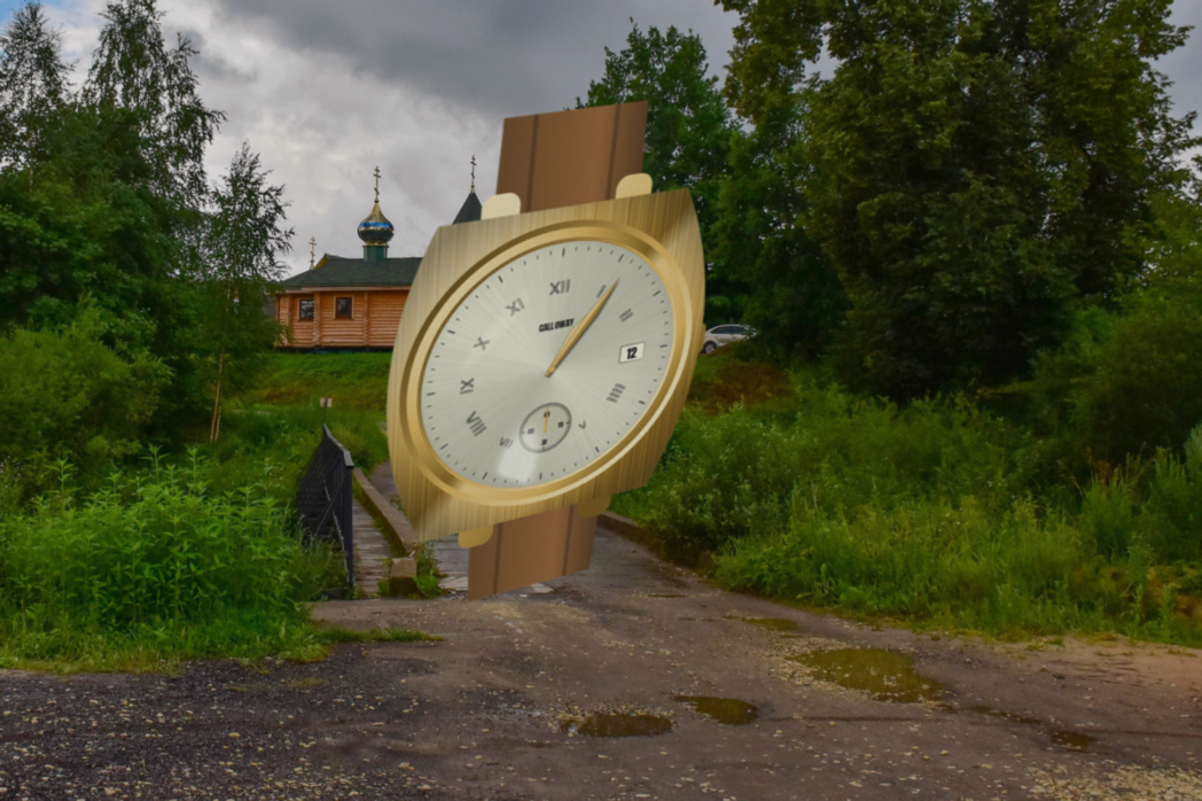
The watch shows {"hour": 1, "minute": 6}
